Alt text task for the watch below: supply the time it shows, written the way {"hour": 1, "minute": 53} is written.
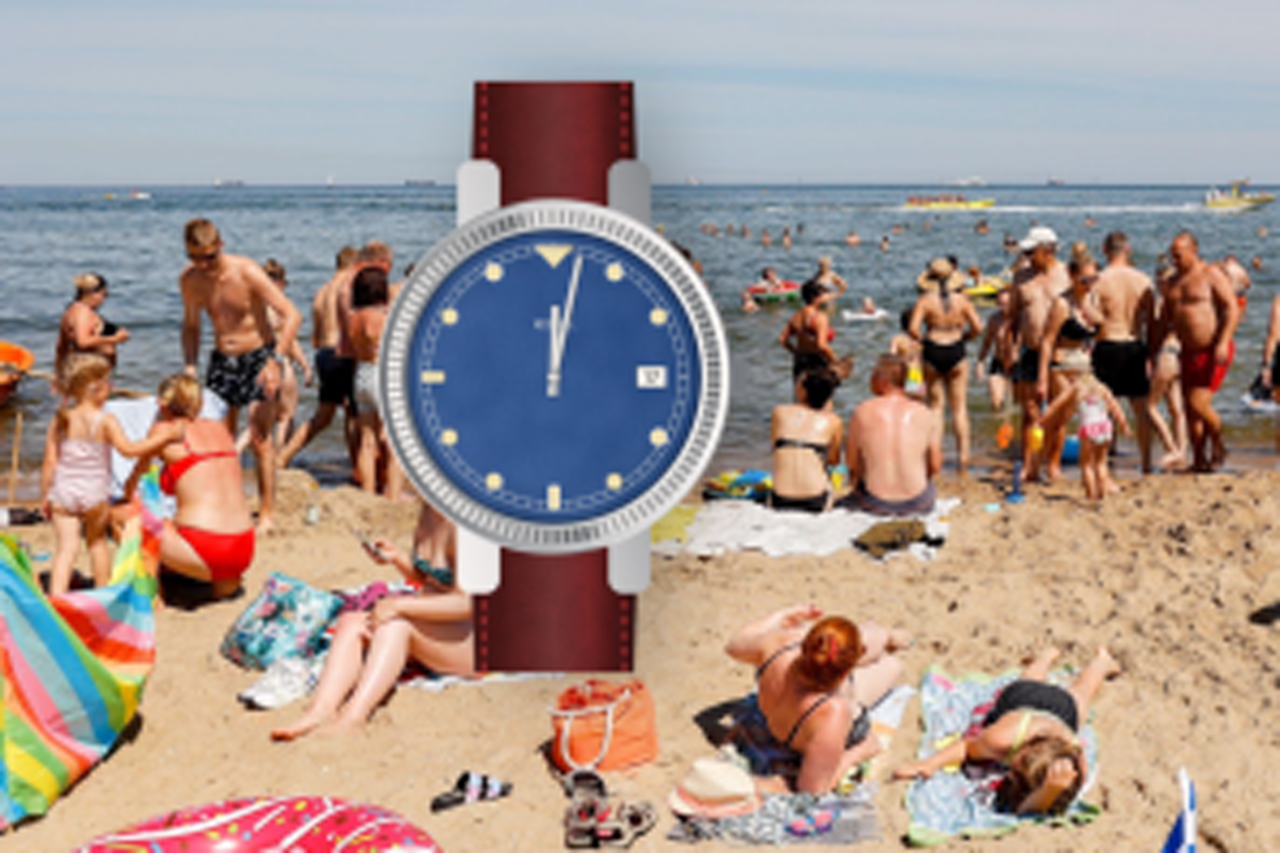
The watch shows {"hour": 12, "minute": 2}
